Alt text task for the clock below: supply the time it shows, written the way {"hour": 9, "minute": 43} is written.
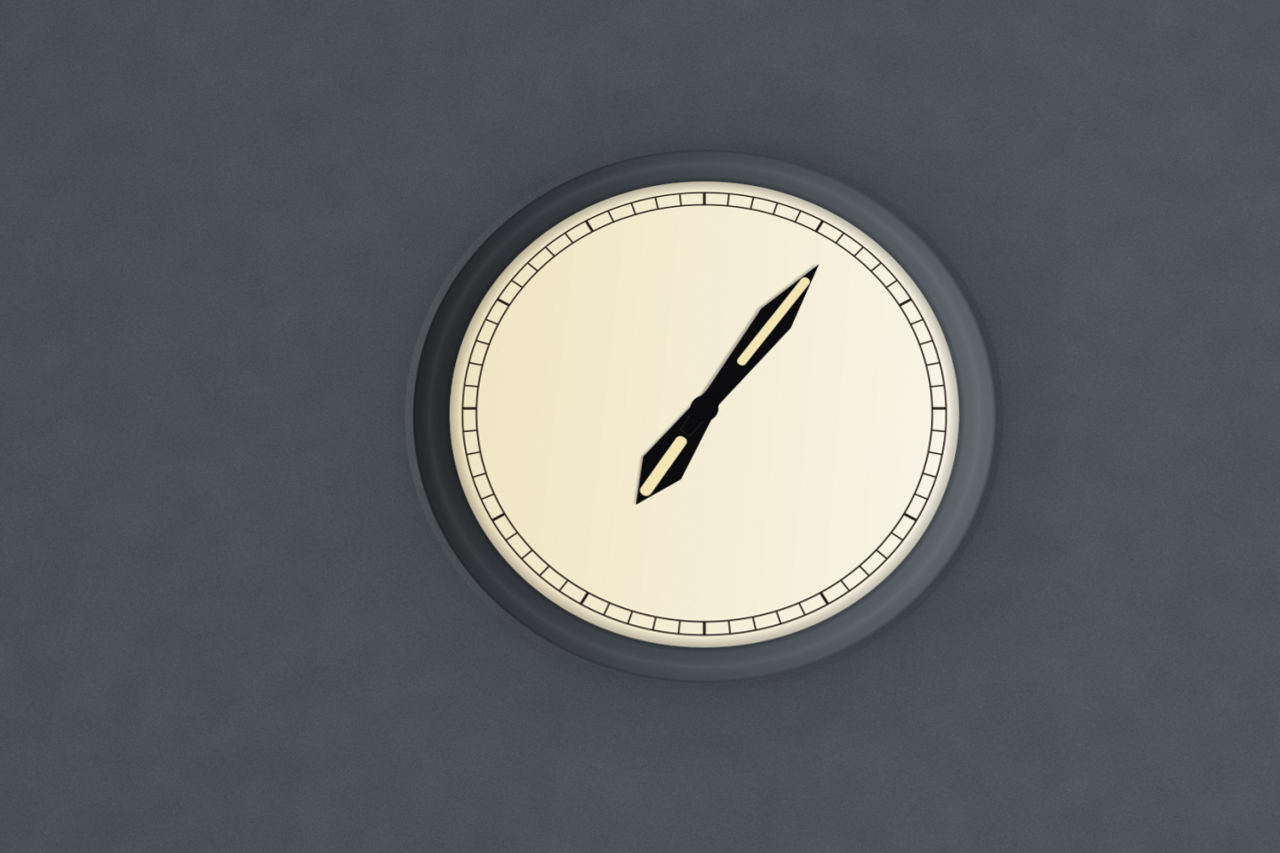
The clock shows {"hour": 7, "minute": 6}
